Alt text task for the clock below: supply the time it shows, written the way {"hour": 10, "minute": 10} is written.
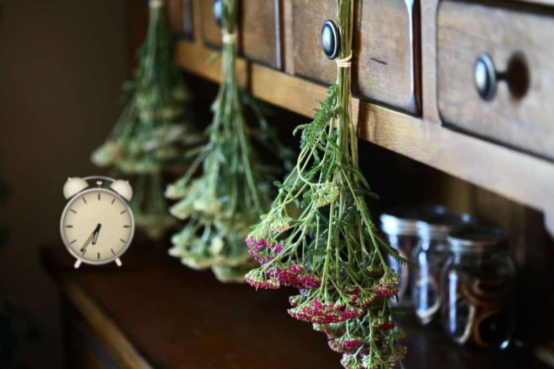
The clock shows {"hour": 6, "minute": 36}
